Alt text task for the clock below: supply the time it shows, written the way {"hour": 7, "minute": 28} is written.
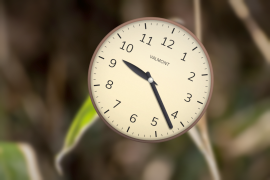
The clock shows {"hour": 9, "minute": 22}
